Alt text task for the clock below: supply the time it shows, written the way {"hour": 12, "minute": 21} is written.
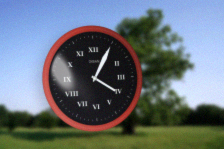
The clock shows {"hour": 4, "minute": 5}
